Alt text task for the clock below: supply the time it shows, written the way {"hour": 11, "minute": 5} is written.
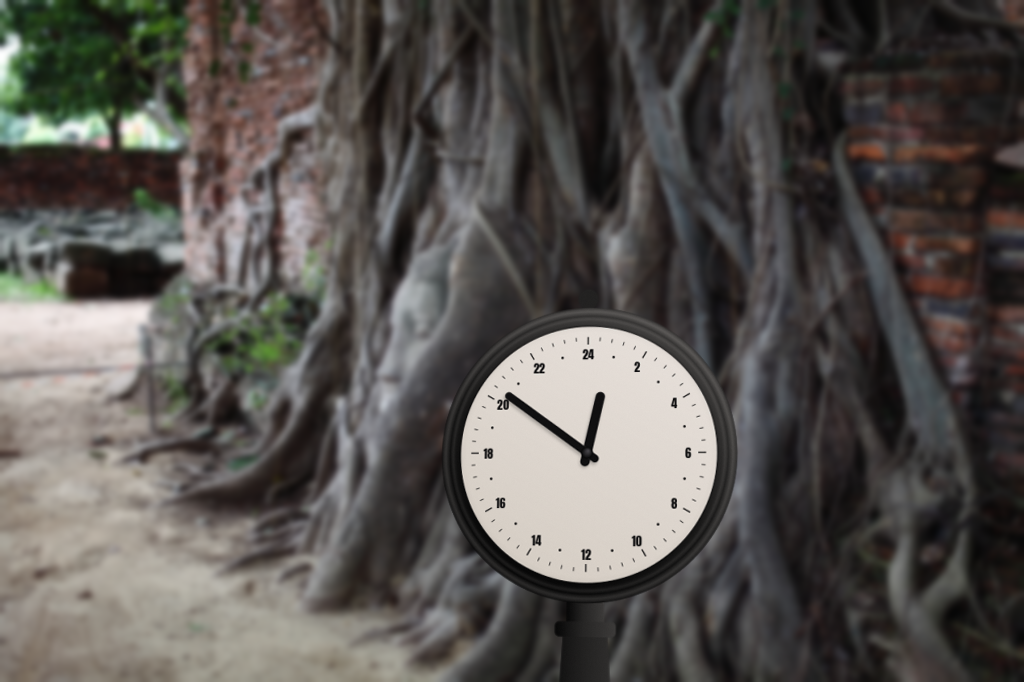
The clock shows {"hour": 0, "minute": 51}
